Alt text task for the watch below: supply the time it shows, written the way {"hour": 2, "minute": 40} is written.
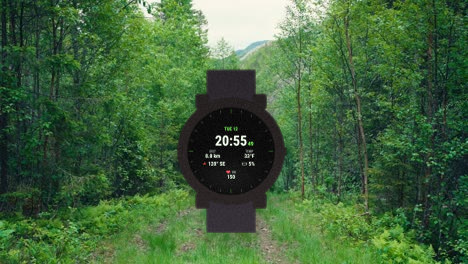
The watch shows {"hour": 20, "minute": 55}
